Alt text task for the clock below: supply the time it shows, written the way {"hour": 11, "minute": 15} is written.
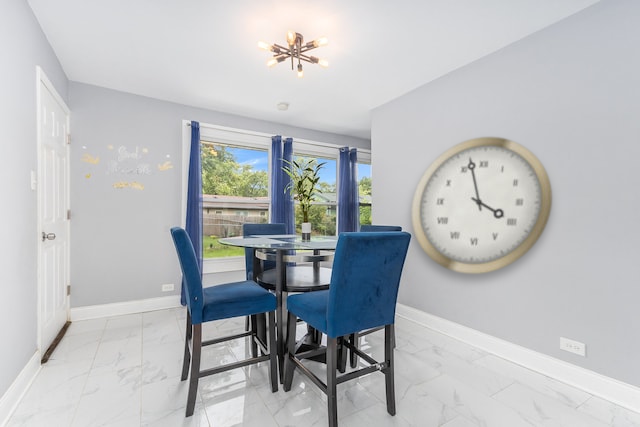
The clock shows {"hour": 3, "minute": 57}
